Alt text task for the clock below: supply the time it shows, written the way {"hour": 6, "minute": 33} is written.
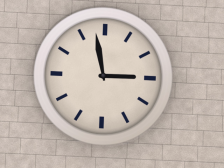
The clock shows {"hour": 2, "minute": 58}
